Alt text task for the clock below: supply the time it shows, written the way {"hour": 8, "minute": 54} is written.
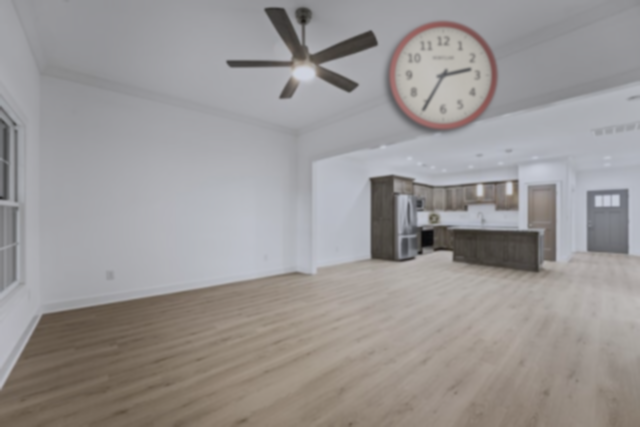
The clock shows {"hour": 2, "minute": 35}
